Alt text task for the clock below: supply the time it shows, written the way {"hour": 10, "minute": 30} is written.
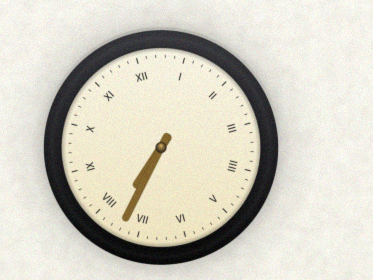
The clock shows {"hour": 7, "minute": 37}
